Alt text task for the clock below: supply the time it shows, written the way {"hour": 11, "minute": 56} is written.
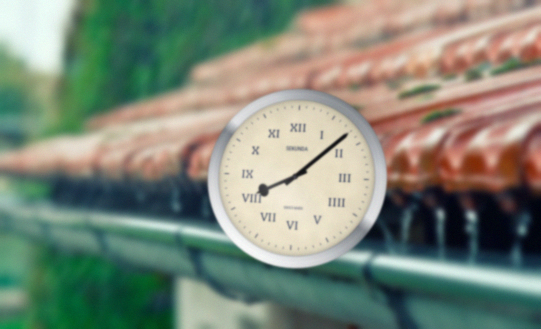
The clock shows {"hour": 8, "minute": 8}
